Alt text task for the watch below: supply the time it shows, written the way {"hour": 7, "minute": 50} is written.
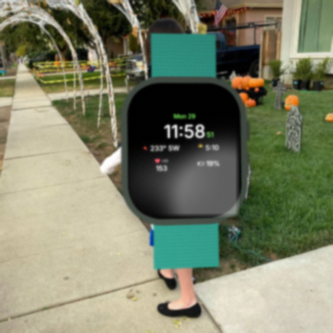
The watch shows {"hour": 11, "minute": 58}
